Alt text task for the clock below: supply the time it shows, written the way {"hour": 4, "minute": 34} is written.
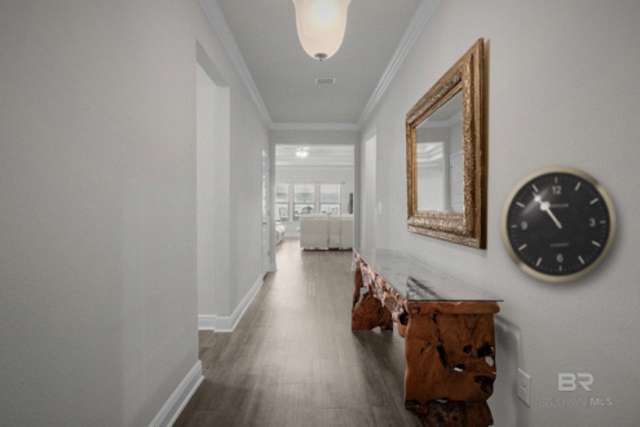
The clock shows {"hour": 10, "minute": 54}
